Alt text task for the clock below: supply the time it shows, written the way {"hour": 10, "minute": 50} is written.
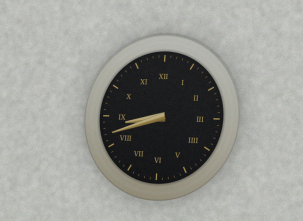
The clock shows {"hour": 8, "minute": 42}
